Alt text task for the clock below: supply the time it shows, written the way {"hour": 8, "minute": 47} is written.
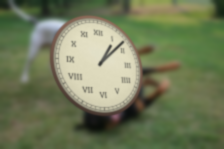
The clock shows {"hour": 1, "minute": 8}
